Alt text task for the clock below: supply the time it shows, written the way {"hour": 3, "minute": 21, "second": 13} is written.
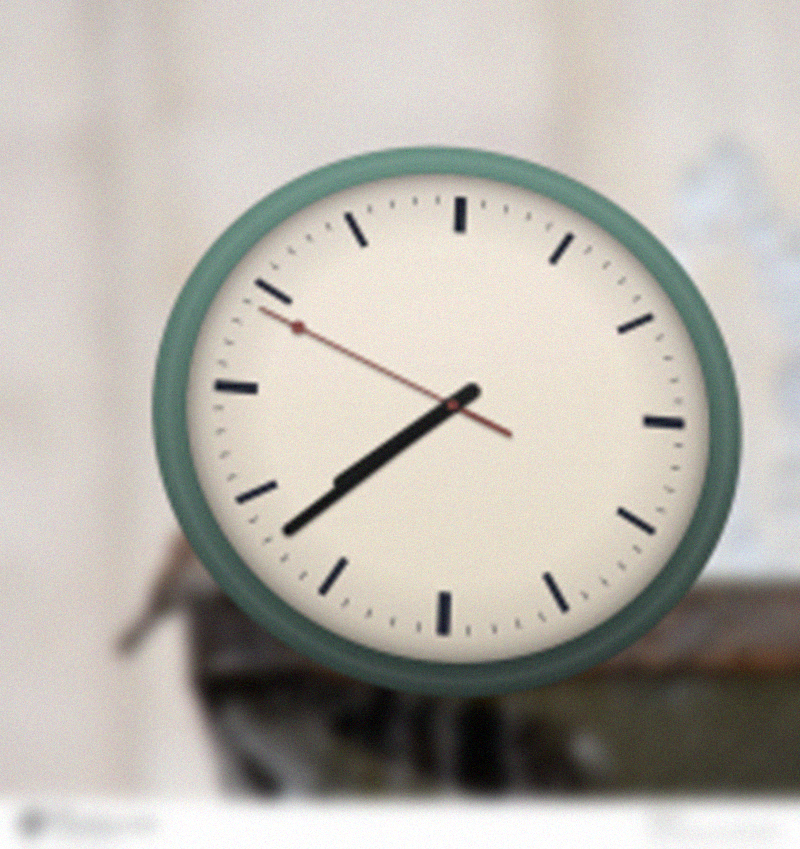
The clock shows {"hour": 7, "minute": 37, "second": 49}
